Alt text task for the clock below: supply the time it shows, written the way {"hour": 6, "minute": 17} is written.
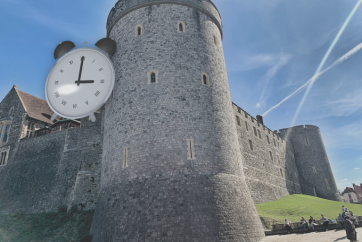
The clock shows {"hour": 3, "minute": 0}
